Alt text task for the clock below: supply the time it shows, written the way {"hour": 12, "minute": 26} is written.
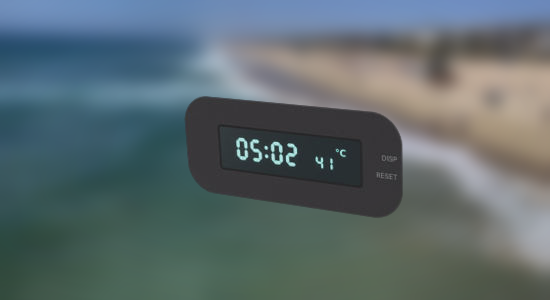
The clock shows {"hour": 5, "minute": 2}
